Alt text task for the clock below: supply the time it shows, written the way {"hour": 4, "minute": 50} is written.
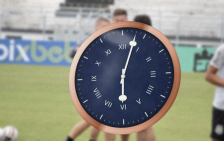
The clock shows {"hour": 6, "minute": 3}
